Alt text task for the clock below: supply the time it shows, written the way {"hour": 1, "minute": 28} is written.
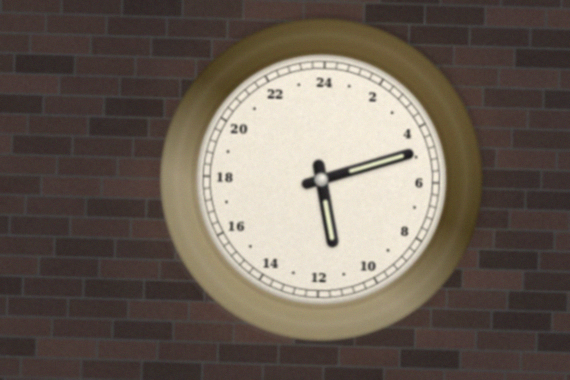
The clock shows {"hour": 11, "minute": 12}
